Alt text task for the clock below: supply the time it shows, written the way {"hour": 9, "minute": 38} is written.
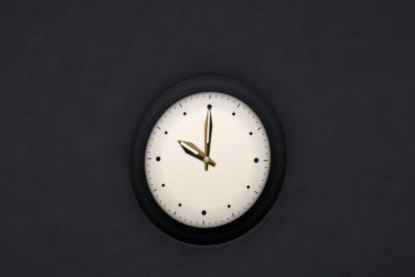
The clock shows {"hour": 10, "minute": 0}
